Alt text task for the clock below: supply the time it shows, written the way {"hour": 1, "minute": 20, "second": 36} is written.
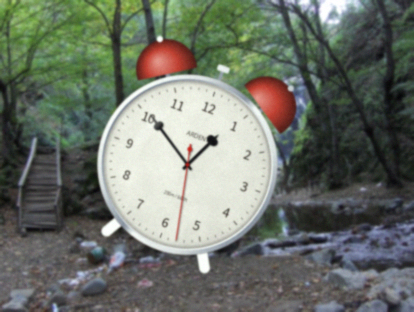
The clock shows {"hour": 12, "minute": 50, "second": 28}
